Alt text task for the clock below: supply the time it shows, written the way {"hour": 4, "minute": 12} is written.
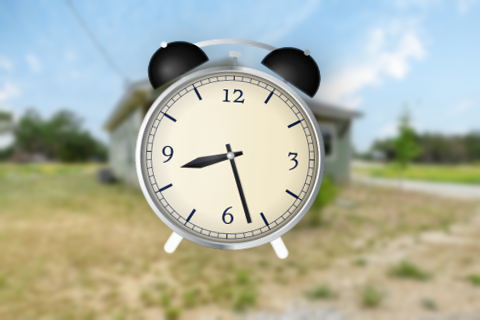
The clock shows {"hour": 8, "minute": 27}
